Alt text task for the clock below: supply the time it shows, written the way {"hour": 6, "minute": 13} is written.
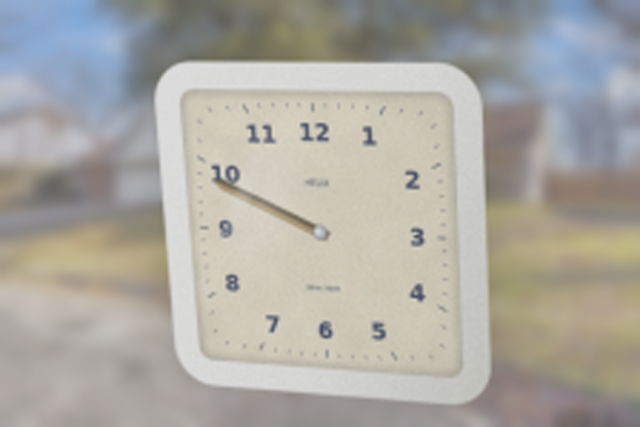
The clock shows {"hour": 9, "minute": 49}
